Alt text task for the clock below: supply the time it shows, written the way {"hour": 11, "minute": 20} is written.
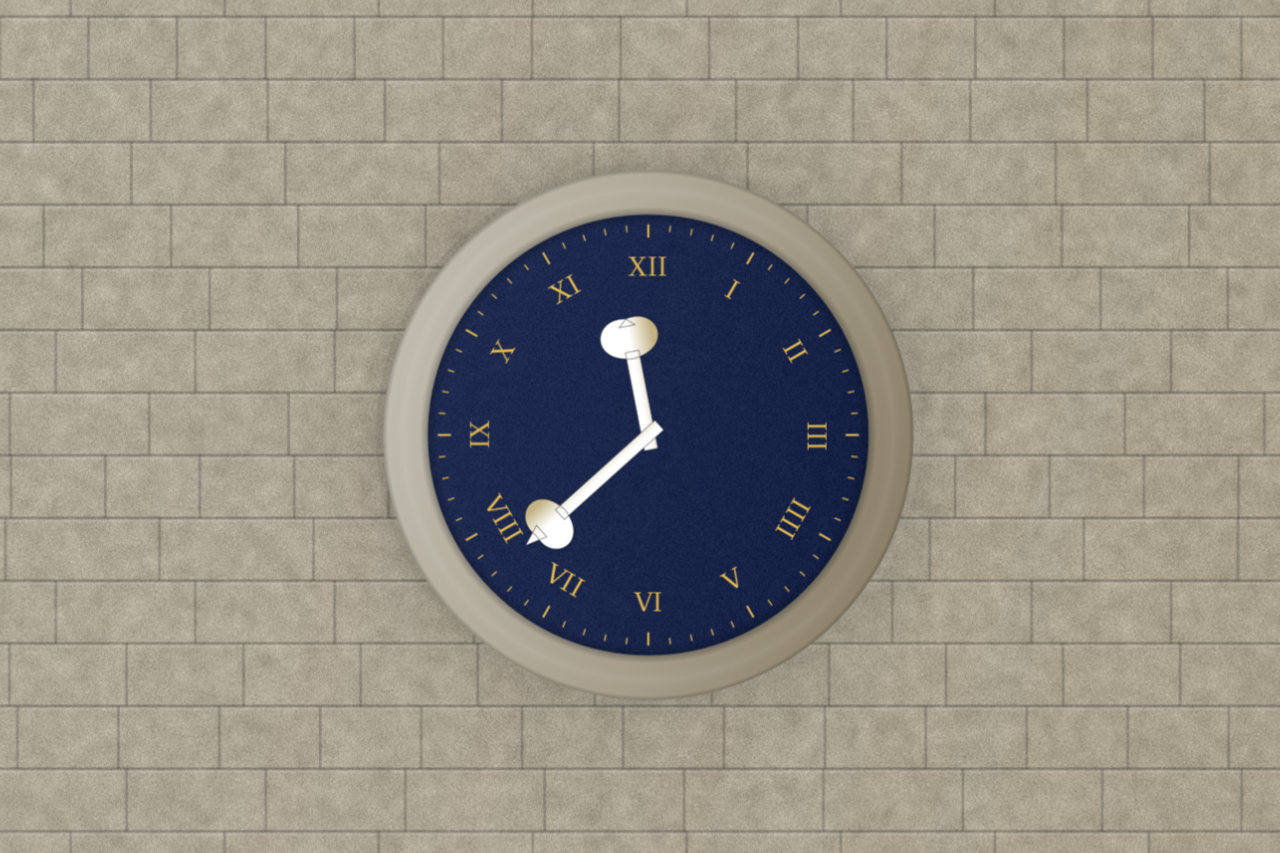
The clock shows {"hour": 11, "minute": 38}
